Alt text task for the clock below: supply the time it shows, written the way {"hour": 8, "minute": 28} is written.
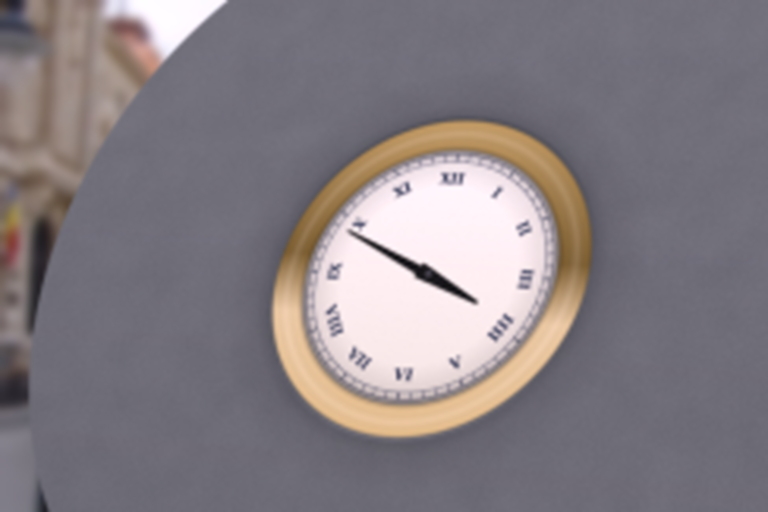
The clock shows {"hour": 3, "minute": 49}
